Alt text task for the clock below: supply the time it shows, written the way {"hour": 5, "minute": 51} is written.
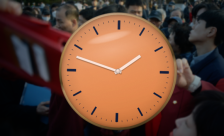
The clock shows {"hour": 1, "minute": 48}
